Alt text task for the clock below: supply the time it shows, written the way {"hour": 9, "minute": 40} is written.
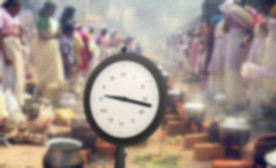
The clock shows {"hour": 9, "minute": 17}
